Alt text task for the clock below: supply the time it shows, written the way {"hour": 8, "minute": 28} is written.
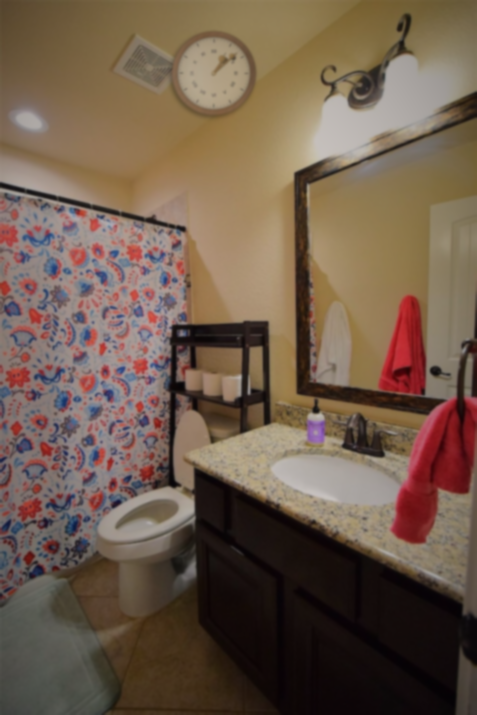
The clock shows {"hour": 1, "minute": 8}
